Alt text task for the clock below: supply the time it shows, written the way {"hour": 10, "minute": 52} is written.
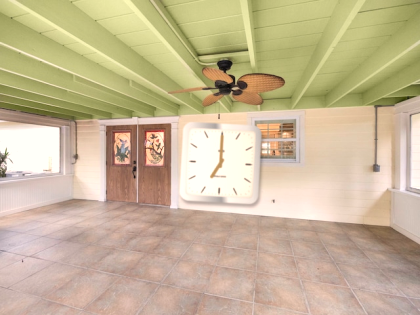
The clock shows {"hour": 7, "minute": 0}
